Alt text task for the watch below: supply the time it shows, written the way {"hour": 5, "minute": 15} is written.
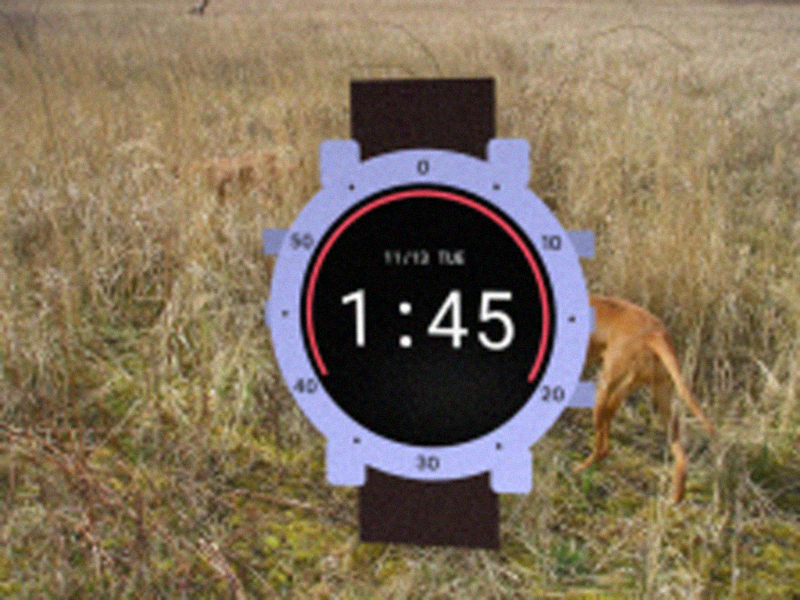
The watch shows {"hour": 1, "minute": 45}
